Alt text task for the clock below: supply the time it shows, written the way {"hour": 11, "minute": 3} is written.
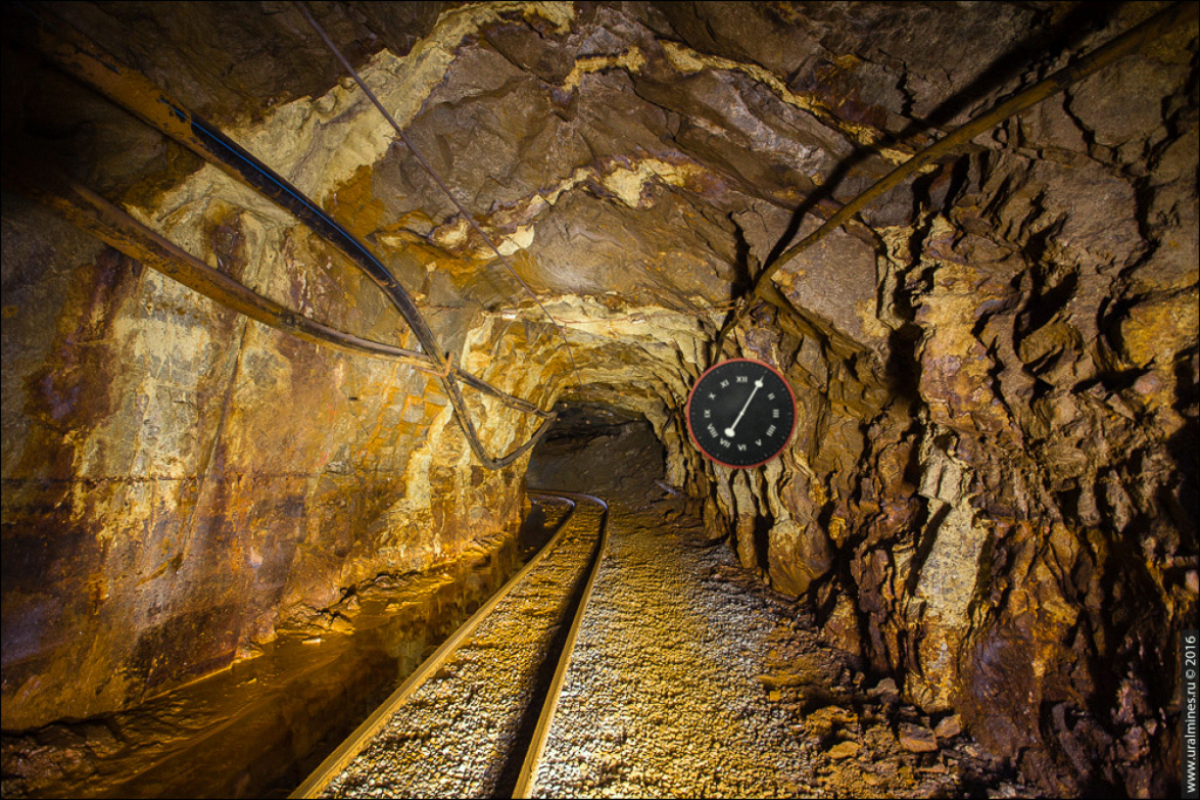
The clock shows {"hour": 7, "minute": 5}
